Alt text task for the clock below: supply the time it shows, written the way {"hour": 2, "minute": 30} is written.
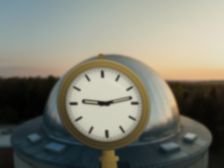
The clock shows {"hour": 9, "minute": 13}
